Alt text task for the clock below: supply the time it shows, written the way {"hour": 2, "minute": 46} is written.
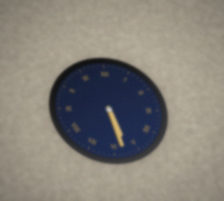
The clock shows {"hour": 5, "minute": 28}
